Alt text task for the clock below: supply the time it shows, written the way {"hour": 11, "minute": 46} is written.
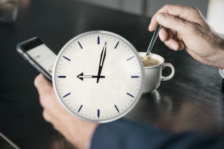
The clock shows {"hour": 9, "minute": 2}
